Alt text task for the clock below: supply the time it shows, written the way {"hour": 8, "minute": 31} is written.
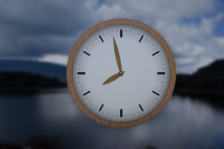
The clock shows {"hour": 7, "minute": 58}
